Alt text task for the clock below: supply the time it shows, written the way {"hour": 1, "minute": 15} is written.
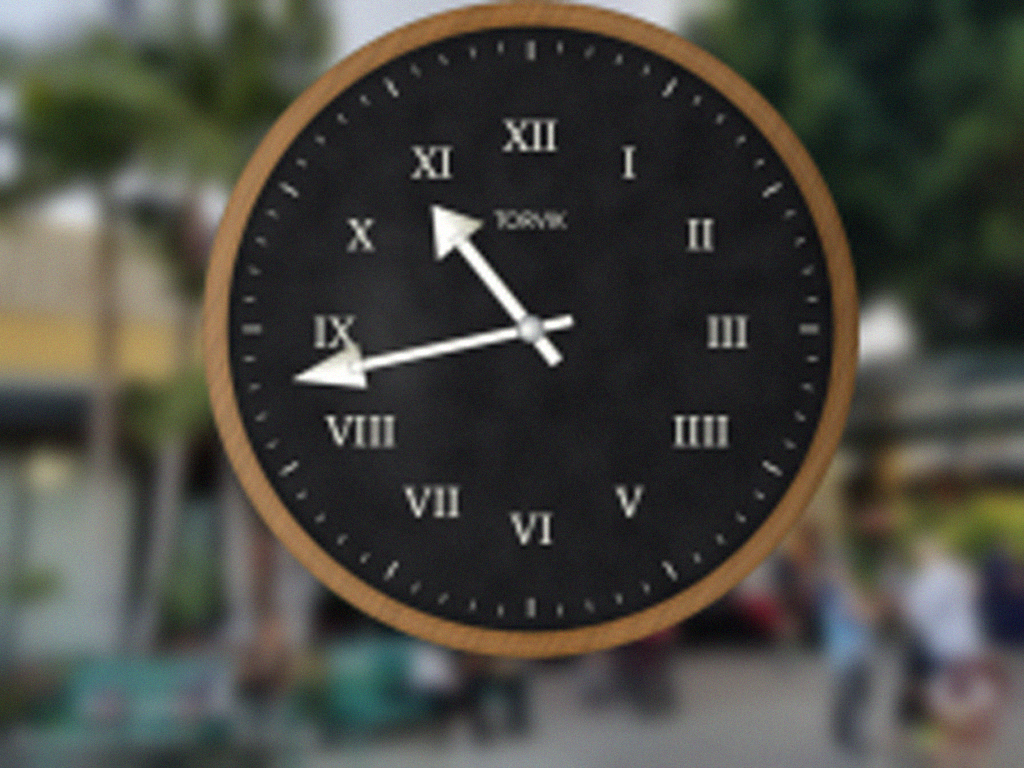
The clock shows {"hour": 10, "minute": 43}
